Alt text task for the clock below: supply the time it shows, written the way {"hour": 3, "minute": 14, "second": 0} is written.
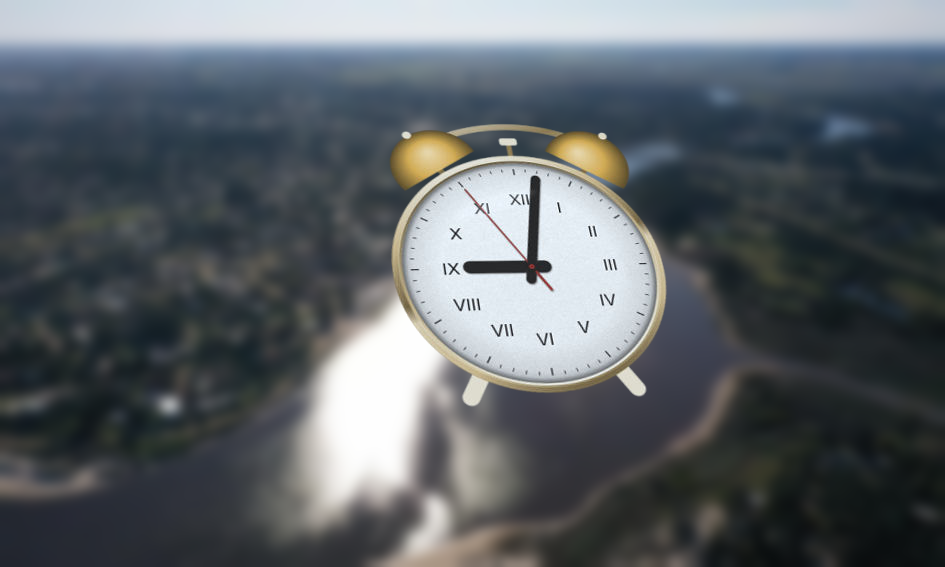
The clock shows {"hour": 9, "minute": 1, "second": 55}
